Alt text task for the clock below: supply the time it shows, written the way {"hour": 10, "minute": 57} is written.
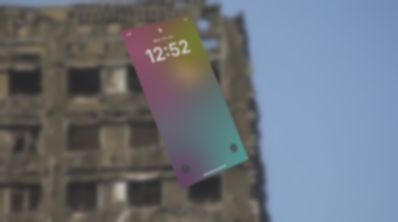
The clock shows {"hour": 12, "minute": 52}
